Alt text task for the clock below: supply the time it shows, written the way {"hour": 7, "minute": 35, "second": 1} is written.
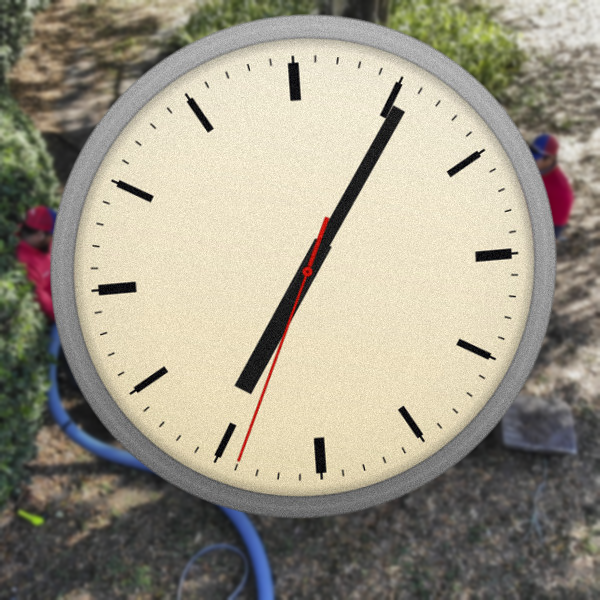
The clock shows {"hour": 7, "minute": 5, "second": 34}
